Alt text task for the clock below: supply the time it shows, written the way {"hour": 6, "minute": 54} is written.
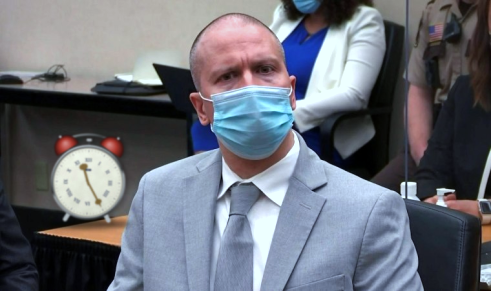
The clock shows {"hour": 11, "minute": 25}
